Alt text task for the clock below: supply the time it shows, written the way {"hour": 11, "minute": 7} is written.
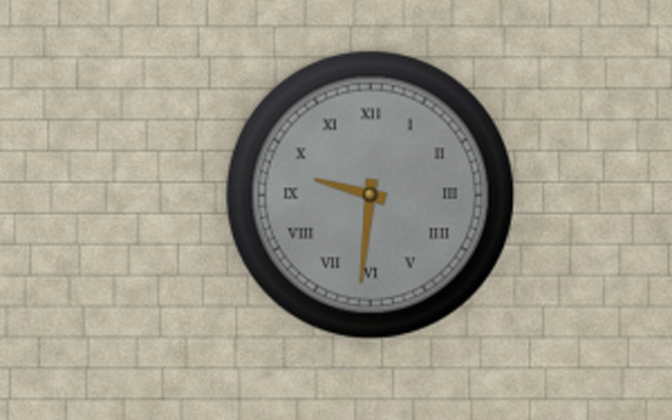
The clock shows {"hour": 9, "minute": 31}
